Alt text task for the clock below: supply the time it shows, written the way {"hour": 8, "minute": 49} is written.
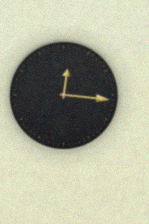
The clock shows {"hour": 12, "minute": 16}
